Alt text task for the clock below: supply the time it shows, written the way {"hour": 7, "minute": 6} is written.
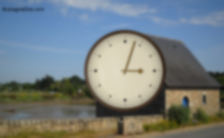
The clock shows {"hour": 3, "minute": 3}
